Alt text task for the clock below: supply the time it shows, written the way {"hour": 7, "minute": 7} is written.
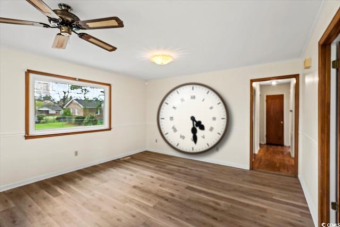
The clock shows {"hour": 4, "minute": 29}
